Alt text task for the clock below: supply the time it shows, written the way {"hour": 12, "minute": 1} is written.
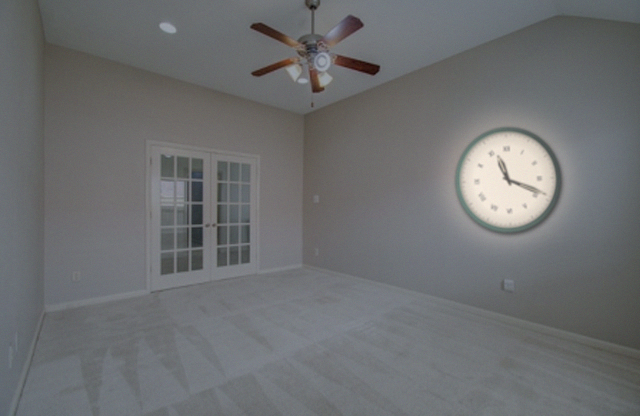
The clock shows {"hour": 11, "minute": 19}
